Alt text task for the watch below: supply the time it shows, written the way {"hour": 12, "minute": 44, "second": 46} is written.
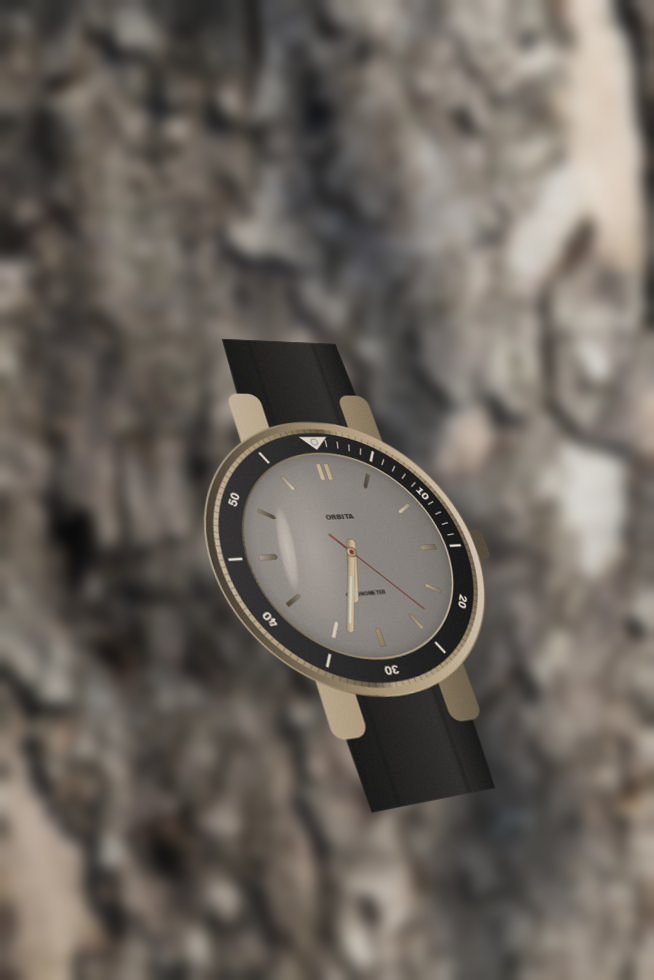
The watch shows {"hour": 6, "minute": 33, "second": 23}
